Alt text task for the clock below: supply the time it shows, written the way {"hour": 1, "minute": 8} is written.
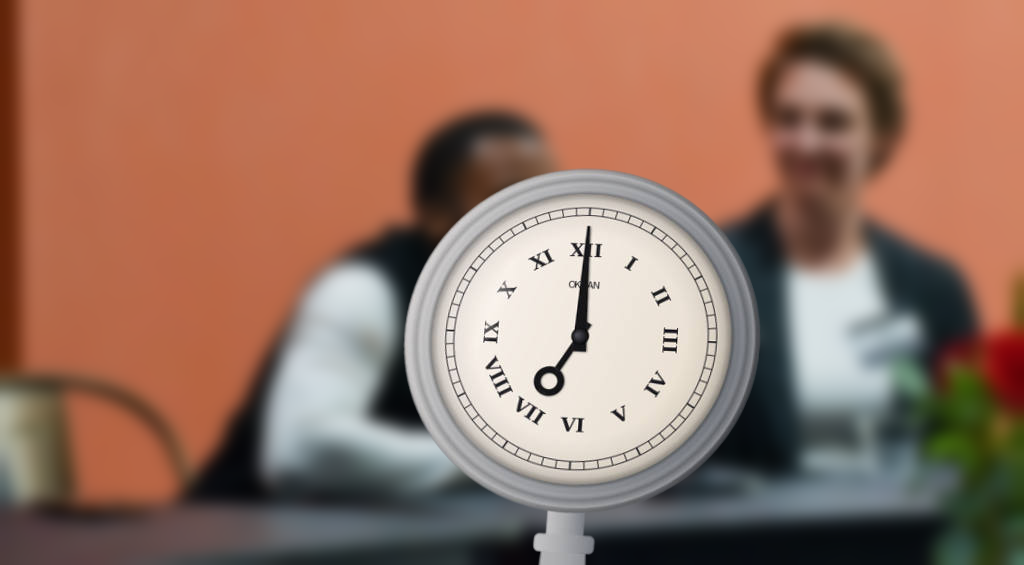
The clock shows {"hour": 7, "minute": 0}
